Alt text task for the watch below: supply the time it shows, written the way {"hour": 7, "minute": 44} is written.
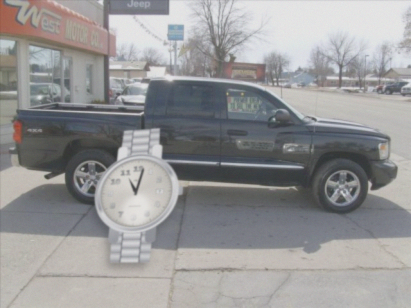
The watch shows {"hour": 11, "minute": 2}
